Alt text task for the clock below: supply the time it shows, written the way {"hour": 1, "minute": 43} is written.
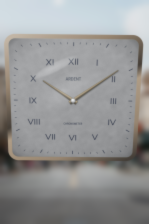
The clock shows {"hour": 10, "minute": 9}
